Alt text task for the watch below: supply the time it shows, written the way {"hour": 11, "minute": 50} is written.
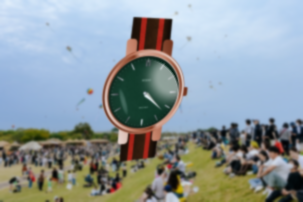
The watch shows {"hour": 4, "minute": 22}
